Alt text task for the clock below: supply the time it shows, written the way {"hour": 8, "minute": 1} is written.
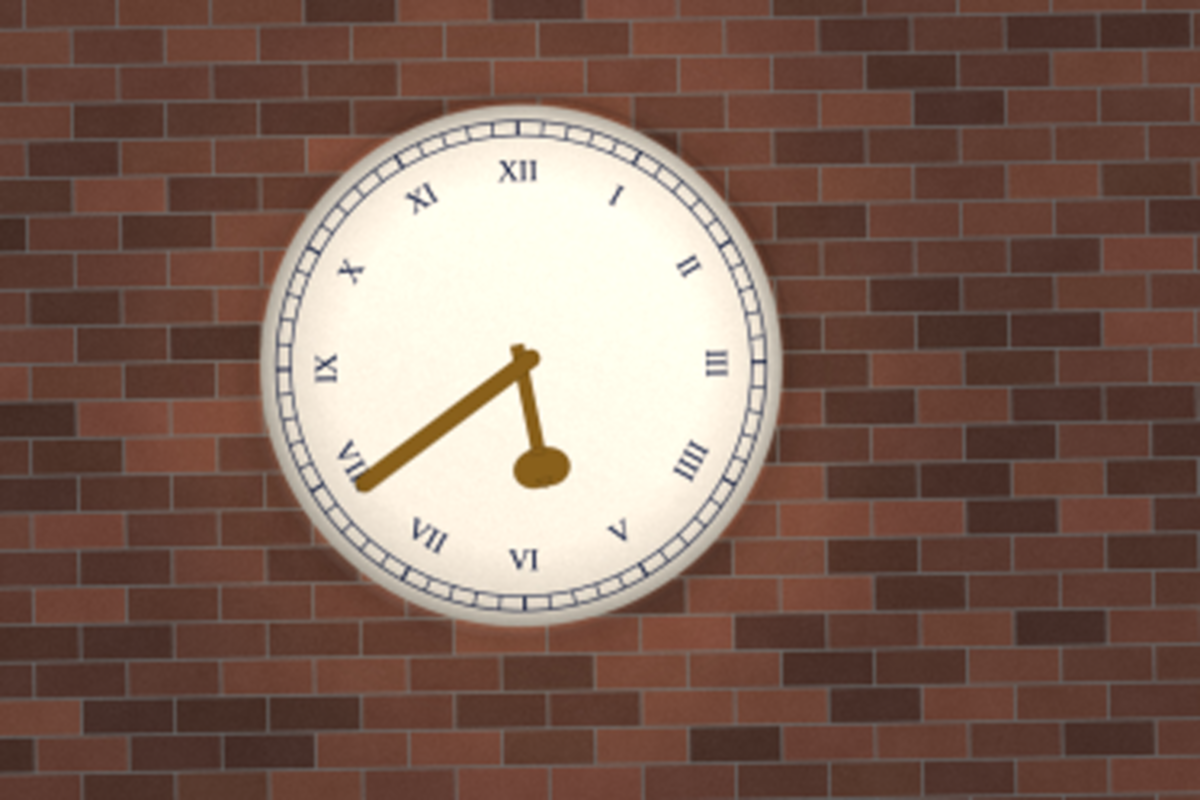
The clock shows {"hour": 5, "minute": 39}
